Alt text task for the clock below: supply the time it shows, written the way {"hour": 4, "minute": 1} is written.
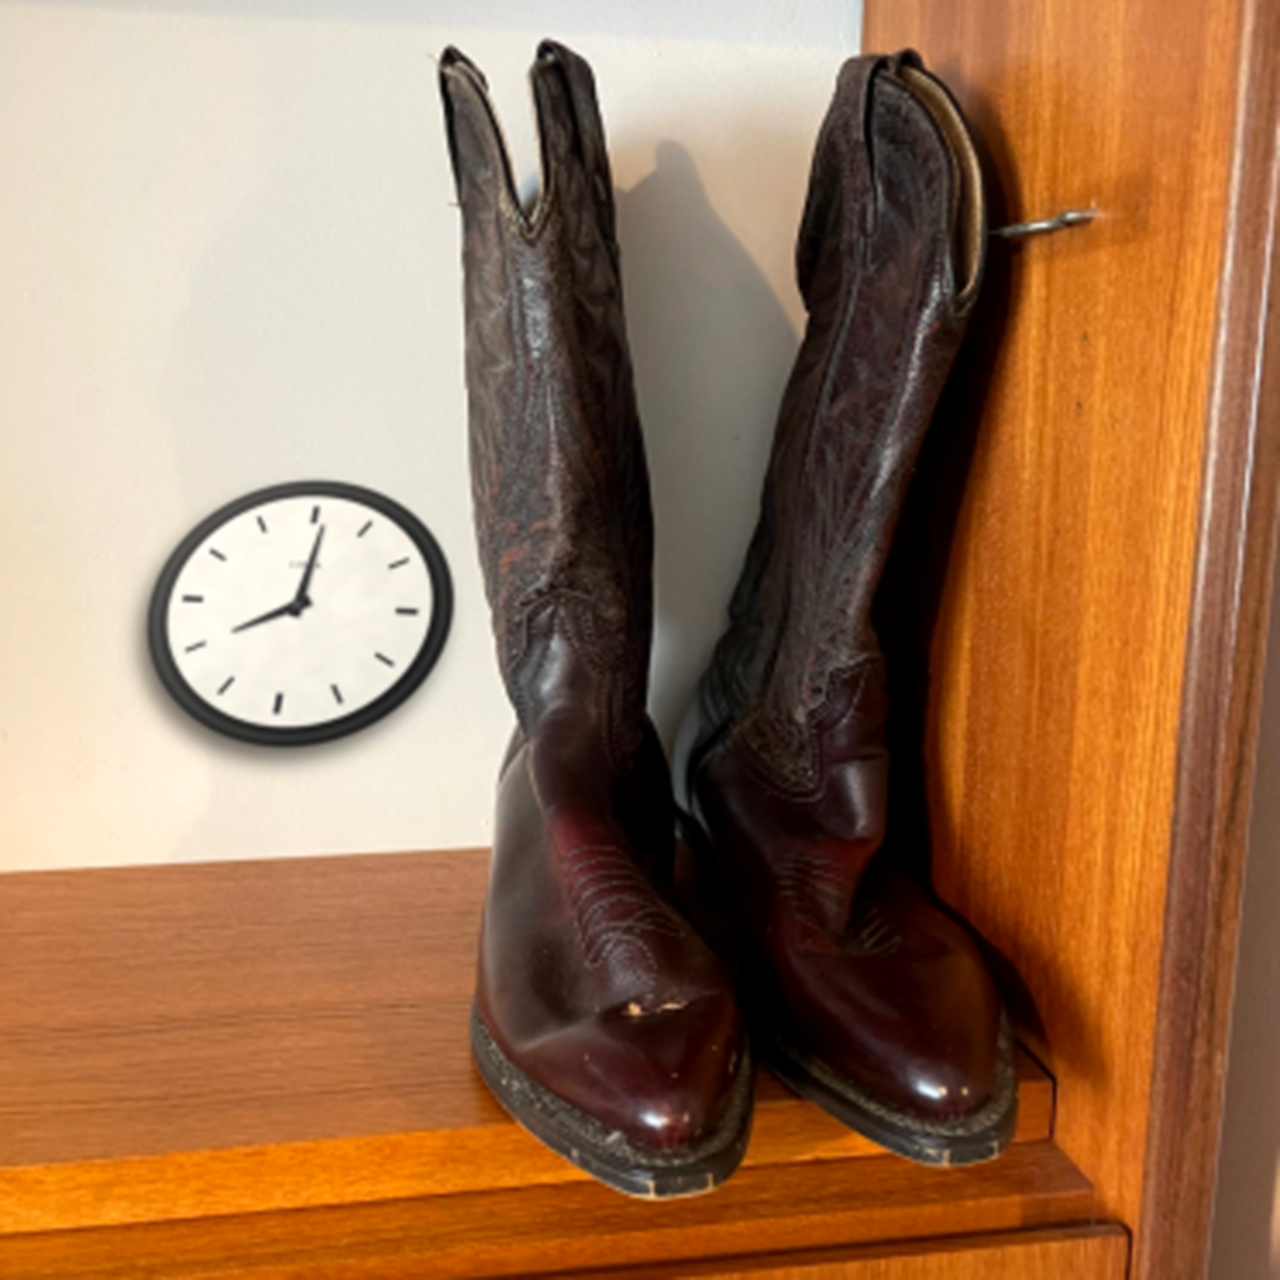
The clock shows {"hour": 8, "minute": 1}
